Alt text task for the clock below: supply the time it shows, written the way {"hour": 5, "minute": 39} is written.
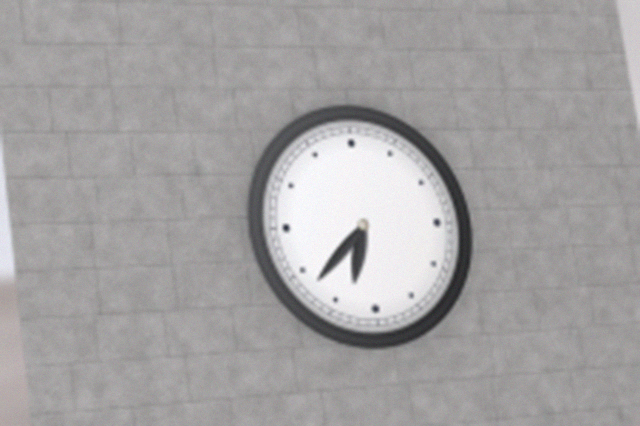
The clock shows {"hour": 6, "minute": 38}
